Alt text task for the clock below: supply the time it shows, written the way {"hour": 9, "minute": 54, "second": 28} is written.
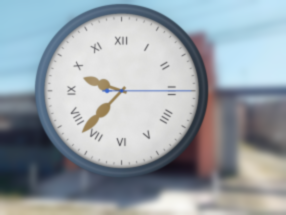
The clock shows {"hour": 9, "minute": 37, "second": 15}
